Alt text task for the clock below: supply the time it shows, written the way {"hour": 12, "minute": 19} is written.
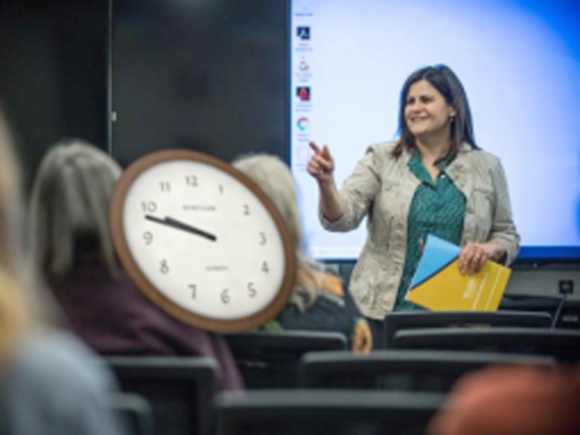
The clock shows {"hour": 9, "minute": 48}
